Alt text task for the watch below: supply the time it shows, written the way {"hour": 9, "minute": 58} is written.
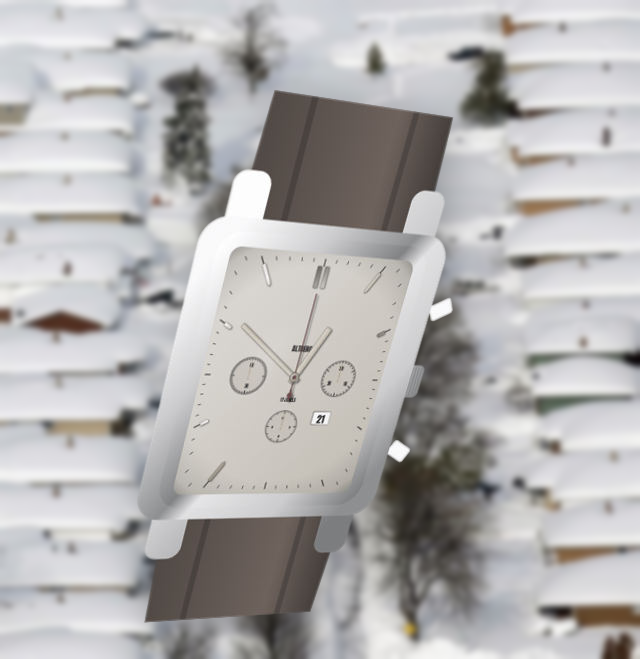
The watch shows {"hour": 12, "minute": 51}
